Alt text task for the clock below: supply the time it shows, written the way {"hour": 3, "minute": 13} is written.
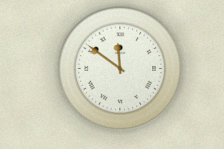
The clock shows {"hour": 11, "minute": 51}
